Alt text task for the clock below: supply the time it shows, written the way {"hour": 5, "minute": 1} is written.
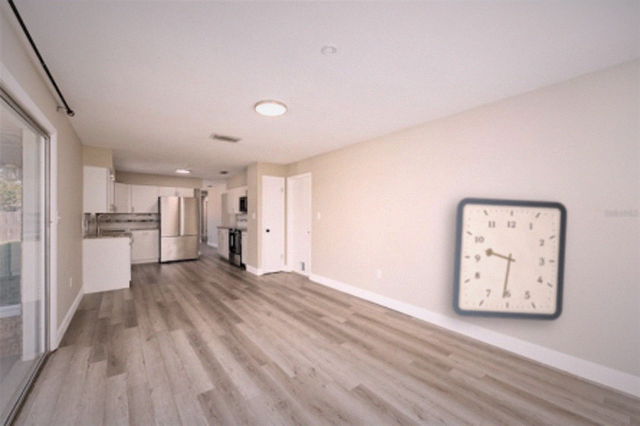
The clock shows {"hour": 9, "minute": 31}
